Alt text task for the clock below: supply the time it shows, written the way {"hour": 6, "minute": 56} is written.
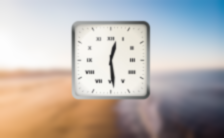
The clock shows {"hour": 12, "minute": 29}
